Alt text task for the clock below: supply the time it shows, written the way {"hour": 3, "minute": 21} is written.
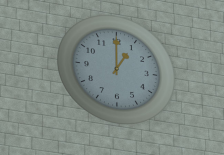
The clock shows {"hour": 1, "minute": 0}
